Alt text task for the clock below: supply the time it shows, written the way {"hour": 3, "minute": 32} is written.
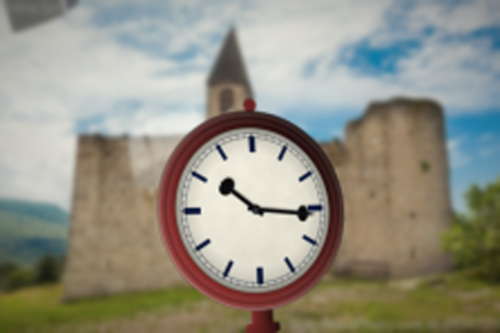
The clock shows {"hour": 10, "minute": 16}
